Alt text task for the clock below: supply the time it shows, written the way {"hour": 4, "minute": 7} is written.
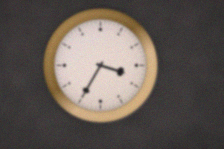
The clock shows {"hour": 3, "minute": 35}
